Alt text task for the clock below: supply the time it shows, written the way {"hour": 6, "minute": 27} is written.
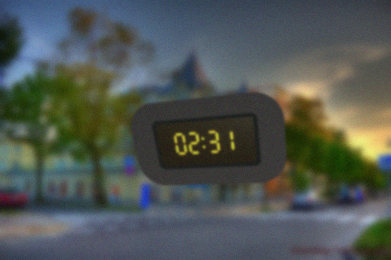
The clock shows {"hour": 2, "minute": 31}
